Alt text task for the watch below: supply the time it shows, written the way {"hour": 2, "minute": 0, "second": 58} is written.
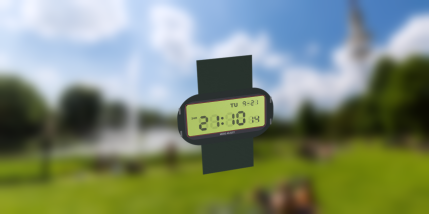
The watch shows {"hour": 21, "minute": 10, "second": 14}
